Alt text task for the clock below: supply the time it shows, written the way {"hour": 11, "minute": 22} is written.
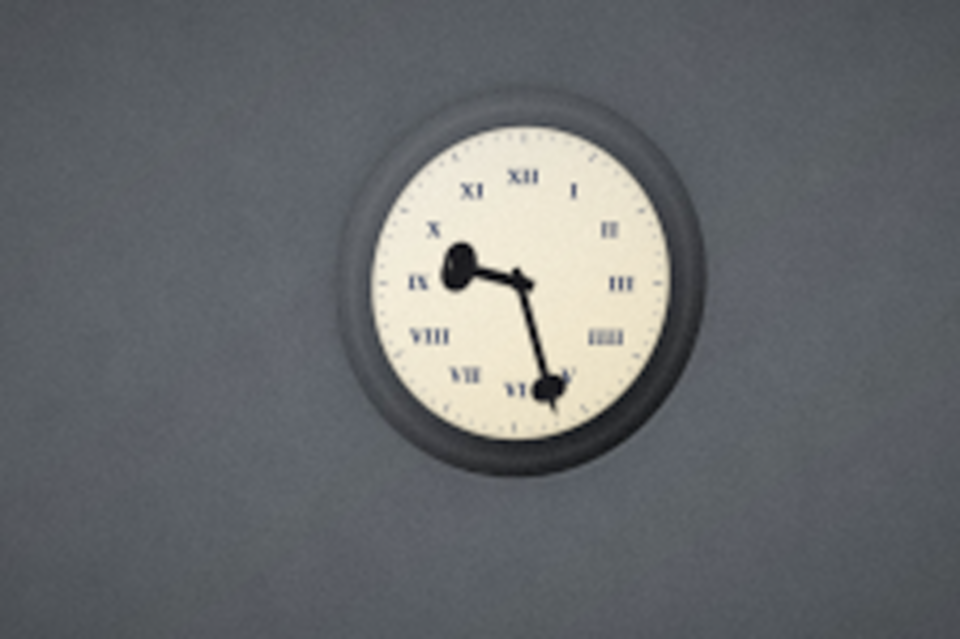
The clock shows {"hour": 9, "minute": 27}
